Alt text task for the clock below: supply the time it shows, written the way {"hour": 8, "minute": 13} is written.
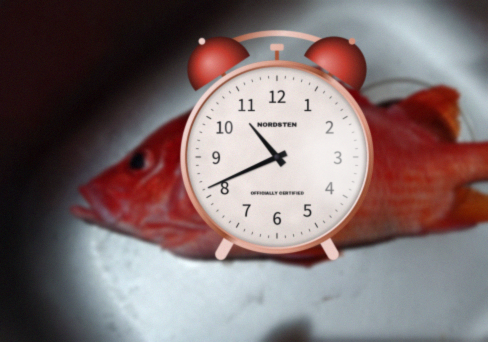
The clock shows {"hour": 10, "minute": 41}
